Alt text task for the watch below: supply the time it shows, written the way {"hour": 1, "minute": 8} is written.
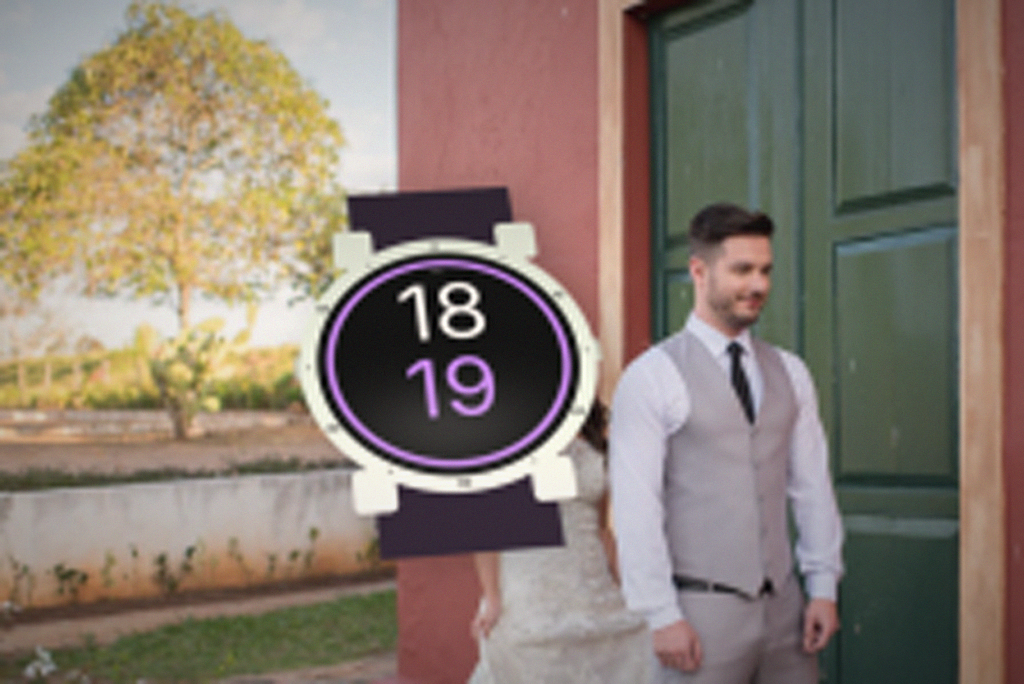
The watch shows {"hour": 18, "minute": 19}
